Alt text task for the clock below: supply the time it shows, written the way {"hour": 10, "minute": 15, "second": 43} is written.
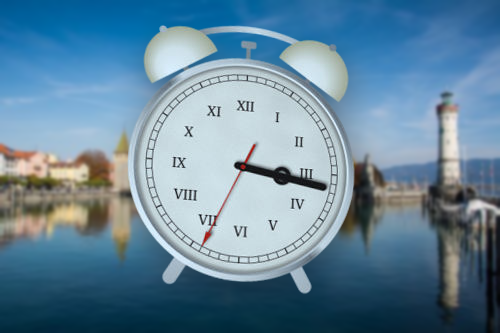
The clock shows {"hour": 3, "minute": 16, "second": 34}
